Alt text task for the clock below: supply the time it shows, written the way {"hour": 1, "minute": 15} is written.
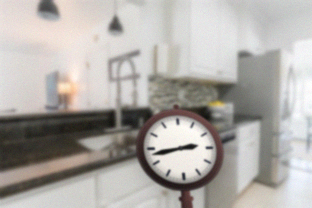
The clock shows {"hour": 2, "minute": 43}
